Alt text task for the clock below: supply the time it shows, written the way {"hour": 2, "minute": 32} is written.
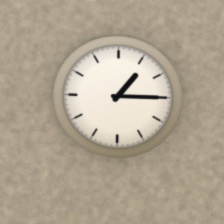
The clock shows {"hour": 1, "minute": 15}
